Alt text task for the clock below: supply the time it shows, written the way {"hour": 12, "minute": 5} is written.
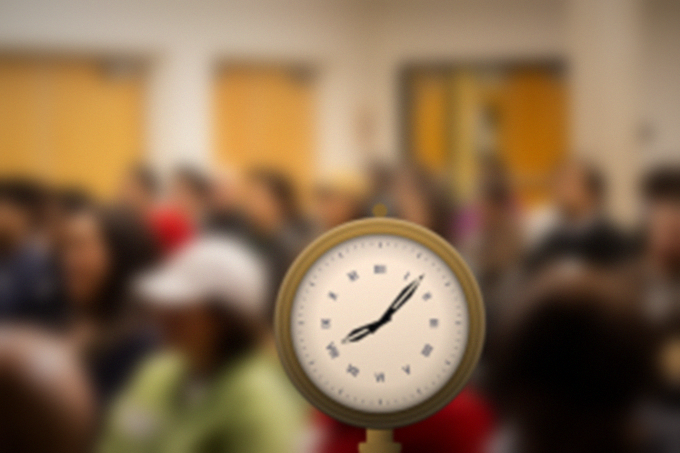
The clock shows {"hour": 8, "minute": 7}
